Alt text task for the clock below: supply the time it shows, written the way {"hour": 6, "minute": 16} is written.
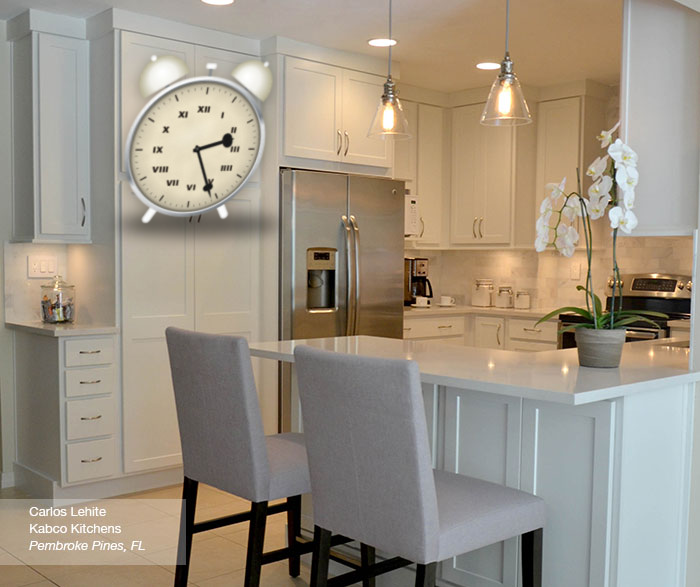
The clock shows {"hour": 2, "minute": 26}
